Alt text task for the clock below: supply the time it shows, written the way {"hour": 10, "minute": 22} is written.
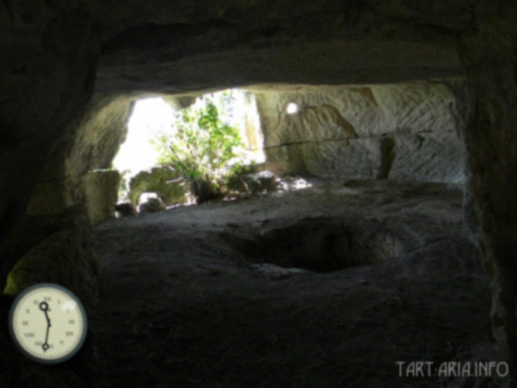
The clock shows {"hour": 11, "minute": 32}
